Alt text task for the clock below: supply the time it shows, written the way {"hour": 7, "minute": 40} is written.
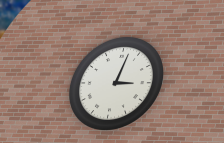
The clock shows {"hour": 3, "minute": 2}
